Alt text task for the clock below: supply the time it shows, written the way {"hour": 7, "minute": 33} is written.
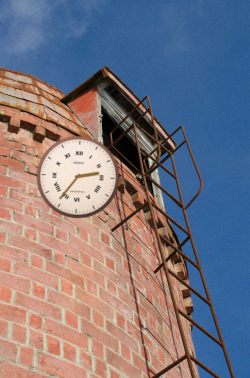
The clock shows {"hour": 2, "minute": 36}
